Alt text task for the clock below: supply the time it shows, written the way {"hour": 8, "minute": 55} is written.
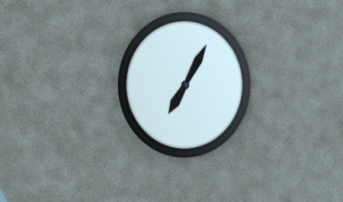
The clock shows {"hour": 7, "minute": 5}
